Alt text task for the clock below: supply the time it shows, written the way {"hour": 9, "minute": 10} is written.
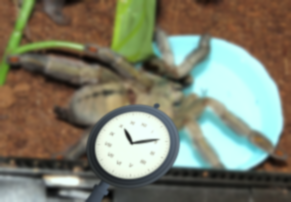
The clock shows {"hour": 10, "minute": 9}
